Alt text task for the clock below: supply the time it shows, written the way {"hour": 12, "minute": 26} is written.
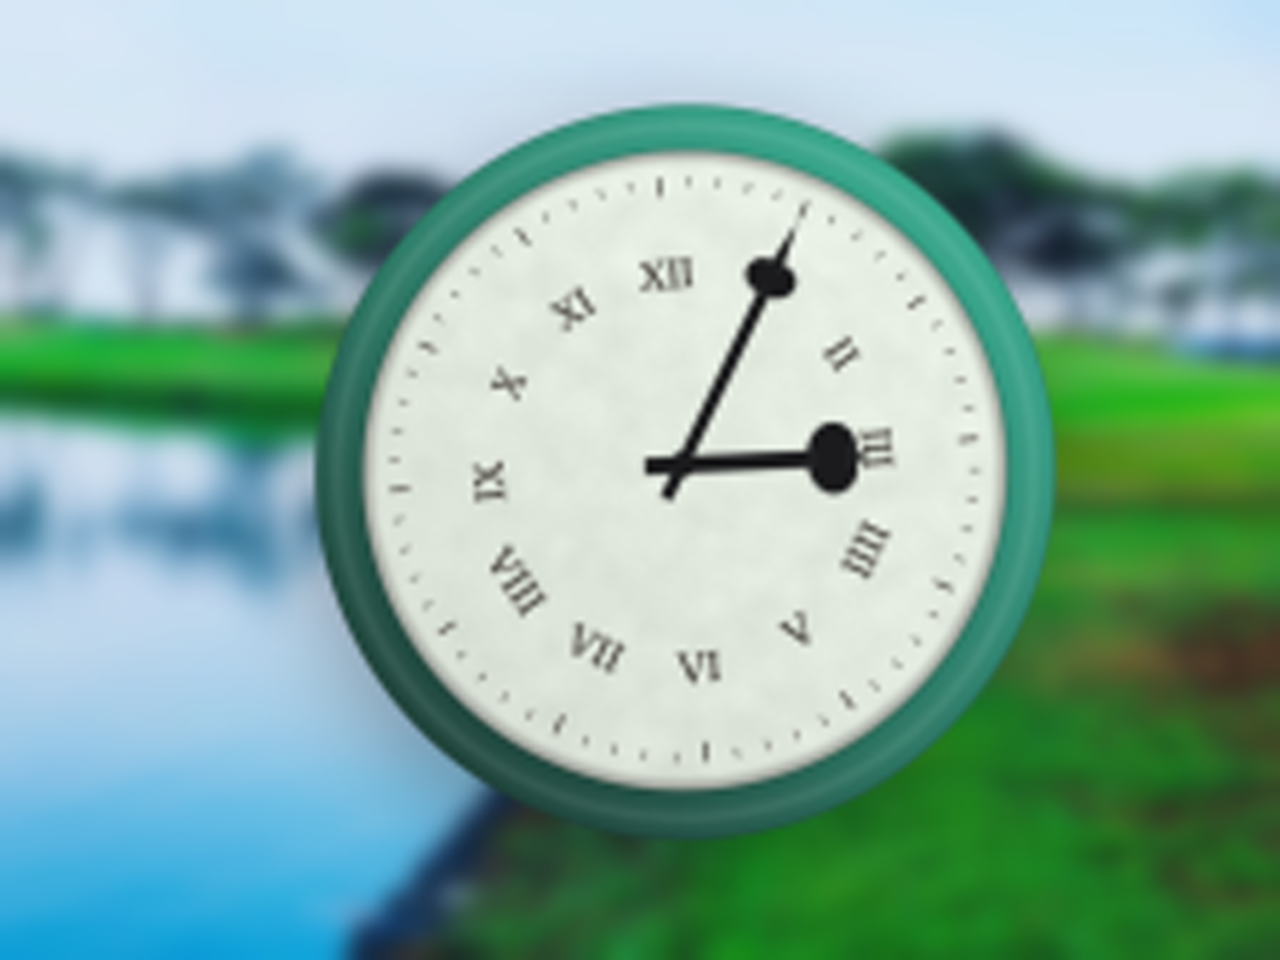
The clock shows {"hour": 3, "minute": 5}
